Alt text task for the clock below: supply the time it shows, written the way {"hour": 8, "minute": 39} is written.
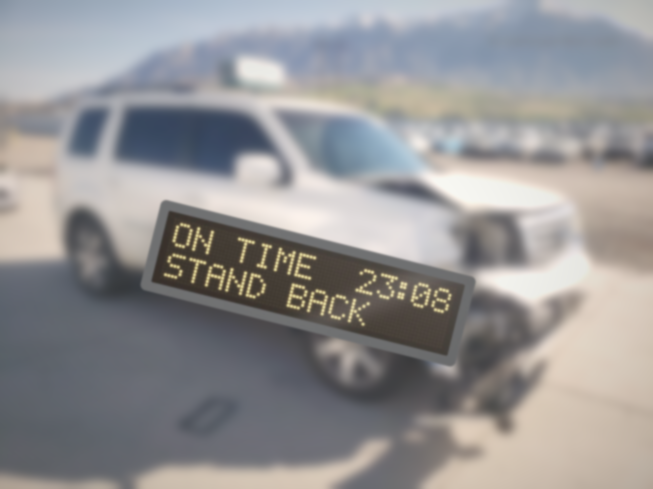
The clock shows {"hour": 23, "minute": 8}
